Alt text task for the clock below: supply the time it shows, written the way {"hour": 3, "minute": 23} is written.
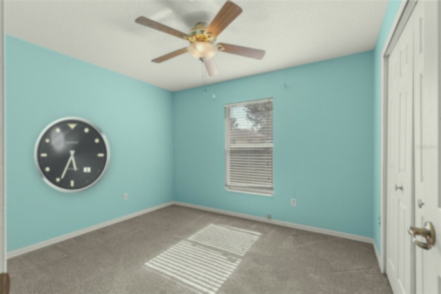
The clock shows {"hour": 5, "minute": 34}
